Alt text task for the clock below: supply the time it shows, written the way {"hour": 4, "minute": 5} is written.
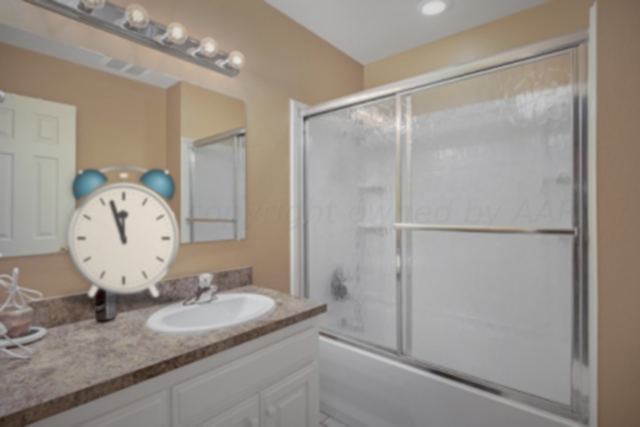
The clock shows {"hour": 11, "minute": 57}
